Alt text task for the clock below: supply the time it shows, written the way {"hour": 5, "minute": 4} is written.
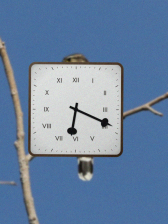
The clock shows {"hour": 6, "minute": 19}
